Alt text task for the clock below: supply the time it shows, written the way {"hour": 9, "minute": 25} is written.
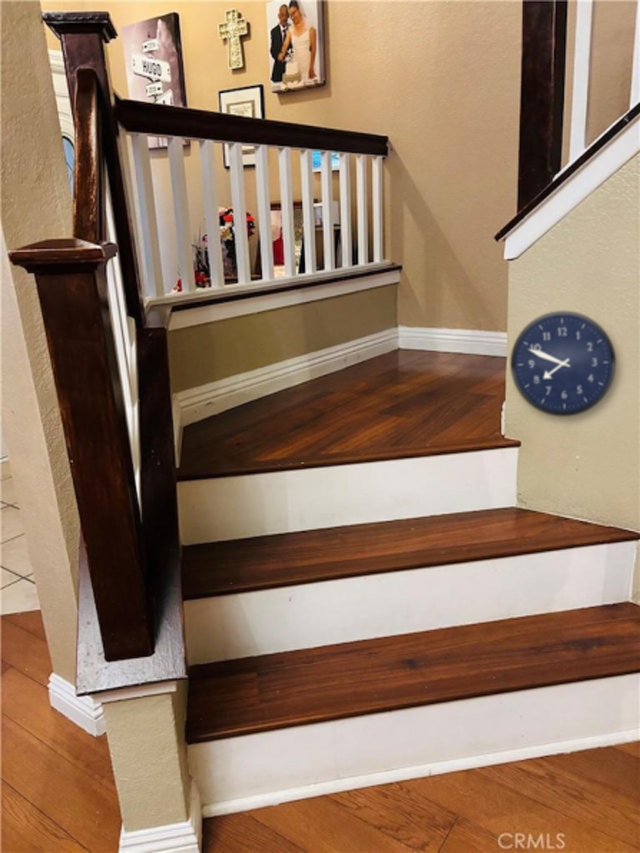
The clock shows {"hour": 7, "minute": 49}
